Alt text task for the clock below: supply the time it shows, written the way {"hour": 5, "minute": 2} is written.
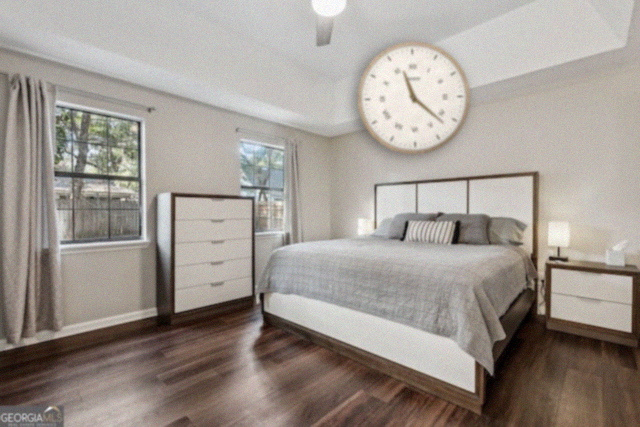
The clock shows {"hour": 11, "minute": 22}
